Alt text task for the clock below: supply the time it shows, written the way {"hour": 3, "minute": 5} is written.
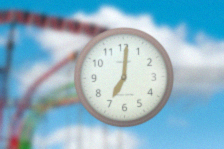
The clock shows {"hour": 7, "minute": 1}
